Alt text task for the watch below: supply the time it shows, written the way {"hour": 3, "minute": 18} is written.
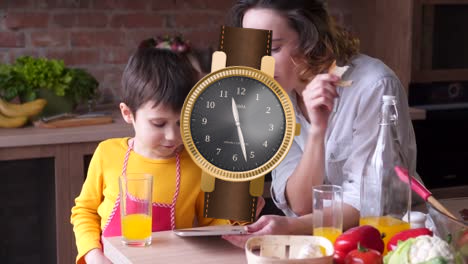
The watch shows {"hour": 11, "minute": 27}
